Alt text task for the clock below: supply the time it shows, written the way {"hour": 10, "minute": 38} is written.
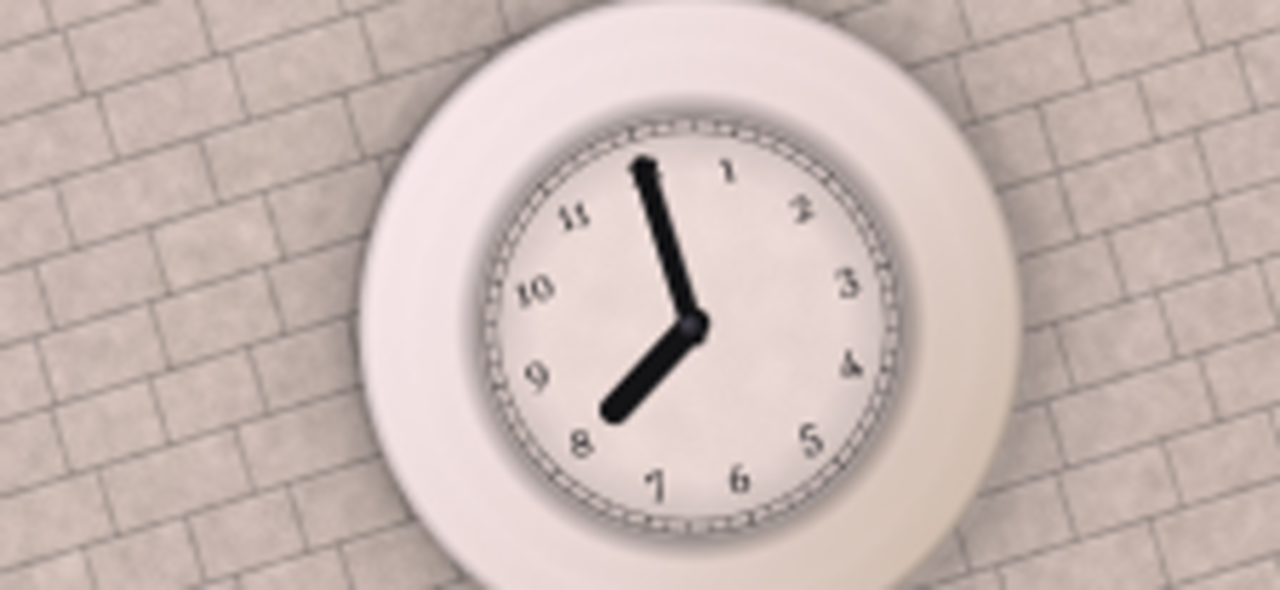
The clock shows {"hour": 8, "minute": 0}
